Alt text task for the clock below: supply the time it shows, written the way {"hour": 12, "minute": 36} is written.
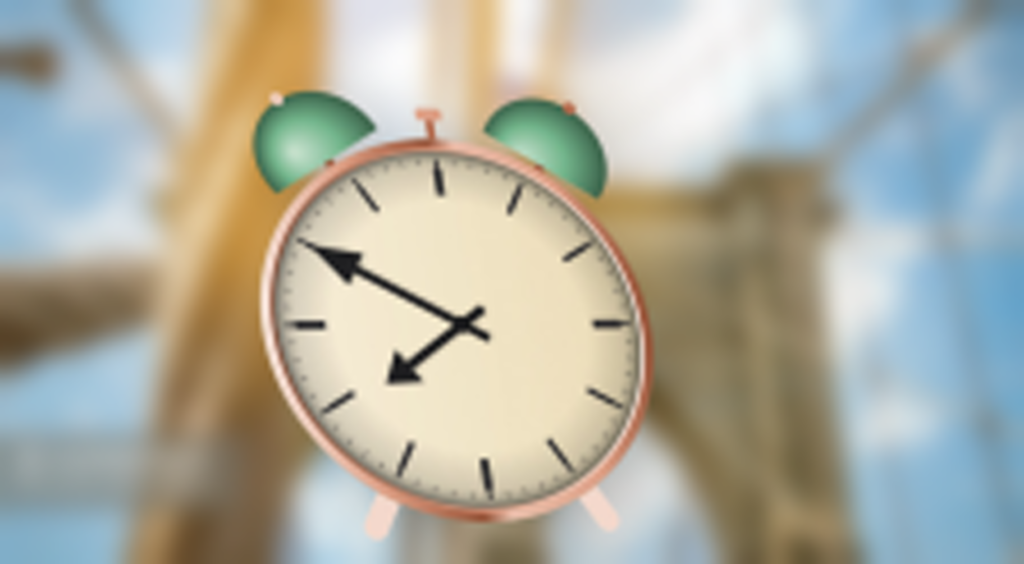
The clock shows {"hour": 7, "minute": 50}
